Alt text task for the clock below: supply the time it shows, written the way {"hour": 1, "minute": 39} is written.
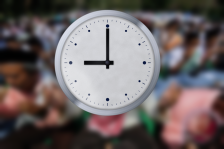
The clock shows {"hour": 9, "minute": 0}
